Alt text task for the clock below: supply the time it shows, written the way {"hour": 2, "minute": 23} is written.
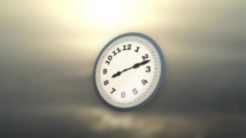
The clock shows {"hour": 8, "minute": 12}
